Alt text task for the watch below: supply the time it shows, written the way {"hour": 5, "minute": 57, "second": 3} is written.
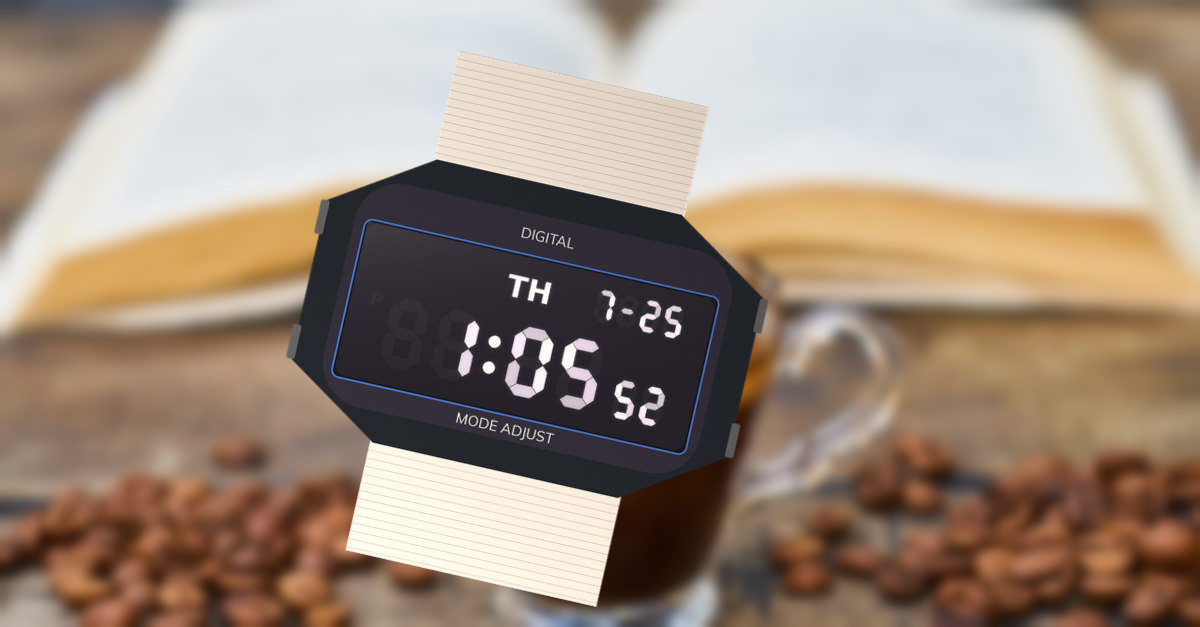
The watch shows {"hour": 1, "minute": 5, "second": 52}
